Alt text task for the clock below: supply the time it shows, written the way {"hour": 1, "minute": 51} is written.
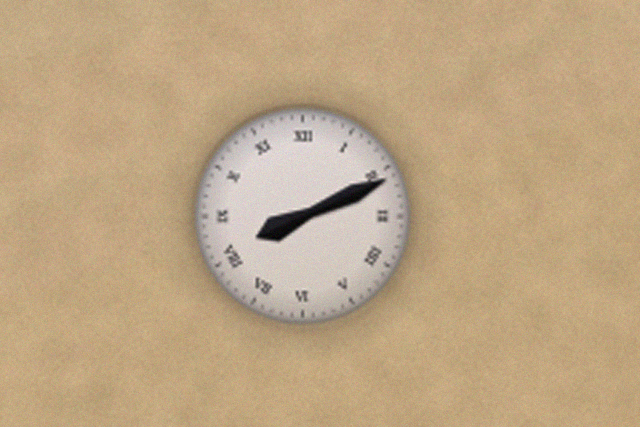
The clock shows {"hour": 8, "minute": 11}
